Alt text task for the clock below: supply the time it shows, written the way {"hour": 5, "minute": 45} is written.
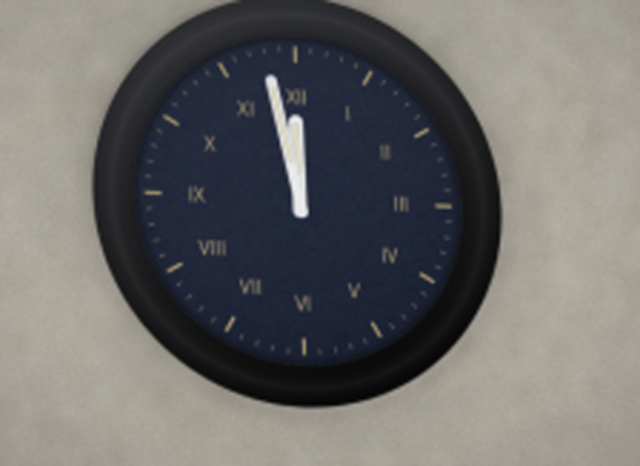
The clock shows {"hour": 11, "minute": 58}
